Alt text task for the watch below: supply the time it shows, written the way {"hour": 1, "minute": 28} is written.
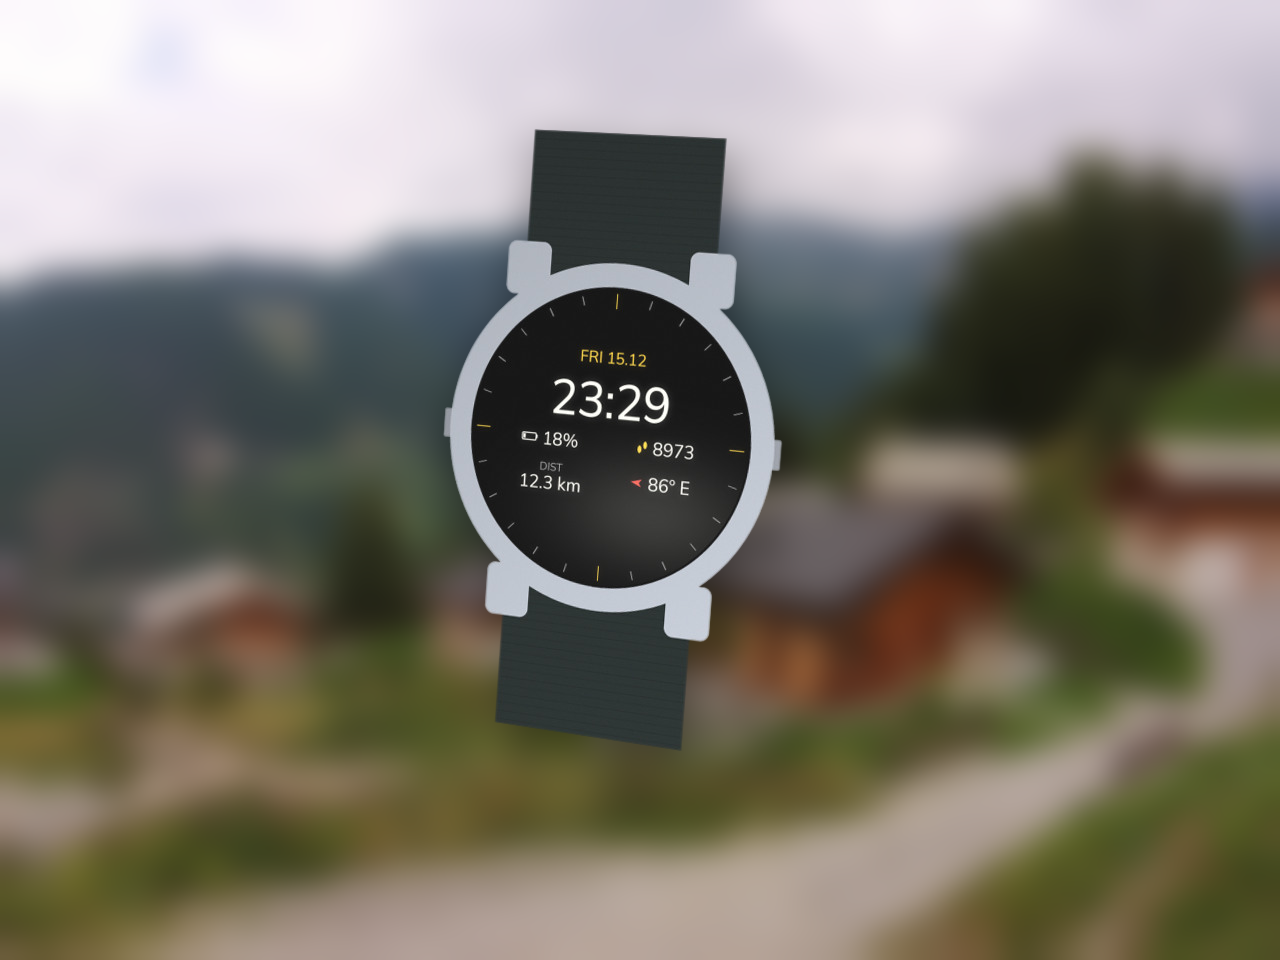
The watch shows {"hour": 23, "minute": 29}
